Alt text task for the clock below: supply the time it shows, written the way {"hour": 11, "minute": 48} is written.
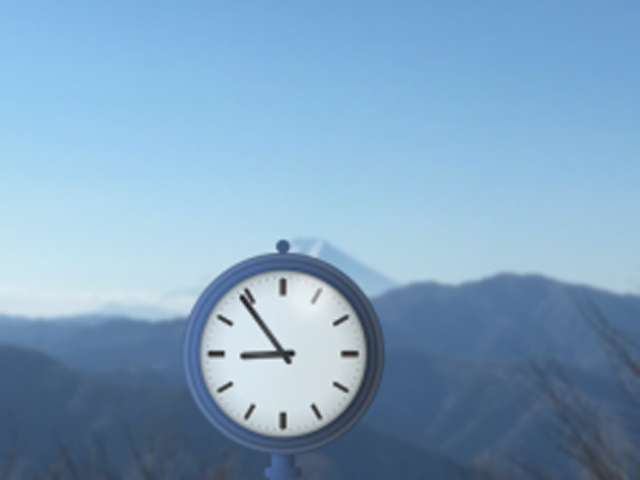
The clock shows {"hour": 8, "minute": 54}
